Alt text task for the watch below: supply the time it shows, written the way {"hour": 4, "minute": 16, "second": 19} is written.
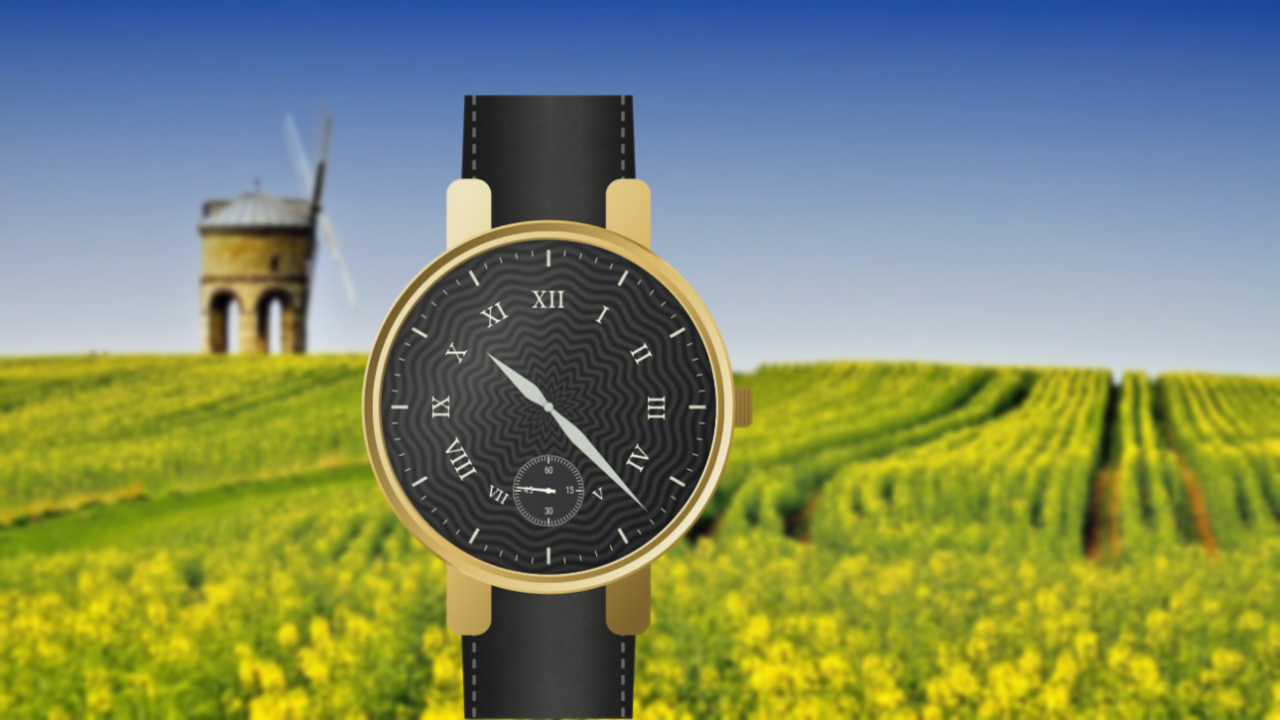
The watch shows {"hour": 10, "minute": 22, "second": 46}
